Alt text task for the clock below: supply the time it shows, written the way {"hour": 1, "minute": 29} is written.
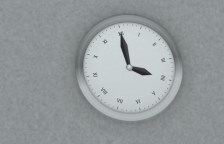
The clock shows {"hour": 4, "minute": 0}
